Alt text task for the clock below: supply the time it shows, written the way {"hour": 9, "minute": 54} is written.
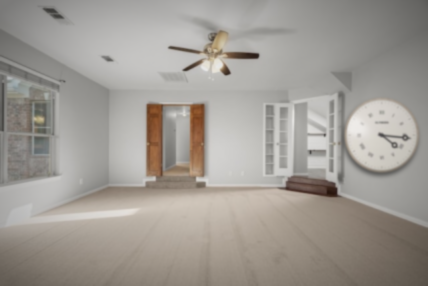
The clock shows {"hour": 4, "minute": 16}
